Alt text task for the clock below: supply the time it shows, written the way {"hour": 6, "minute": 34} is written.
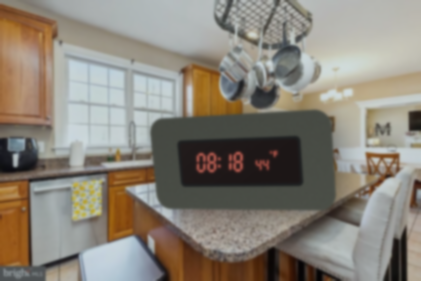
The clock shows {"hour": 8, "minute": 18}
